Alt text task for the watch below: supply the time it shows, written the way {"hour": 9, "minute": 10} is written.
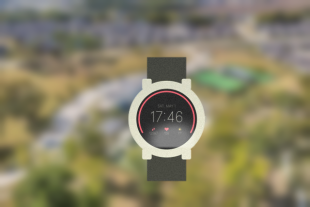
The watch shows {"hour": 17, "minute": 46}
